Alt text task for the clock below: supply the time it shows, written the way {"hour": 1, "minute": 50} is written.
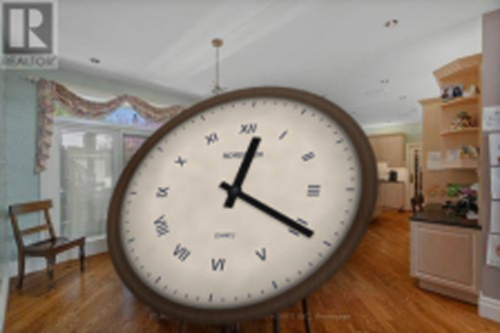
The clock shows {"hour": 12, "minute": 20}
